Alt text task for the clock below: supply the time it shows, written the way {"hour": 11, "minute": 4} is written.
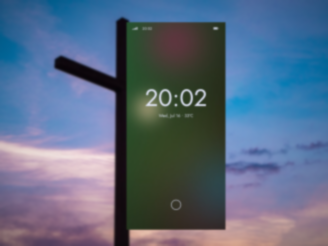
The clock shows {"hour": 20, "minute": 2}
